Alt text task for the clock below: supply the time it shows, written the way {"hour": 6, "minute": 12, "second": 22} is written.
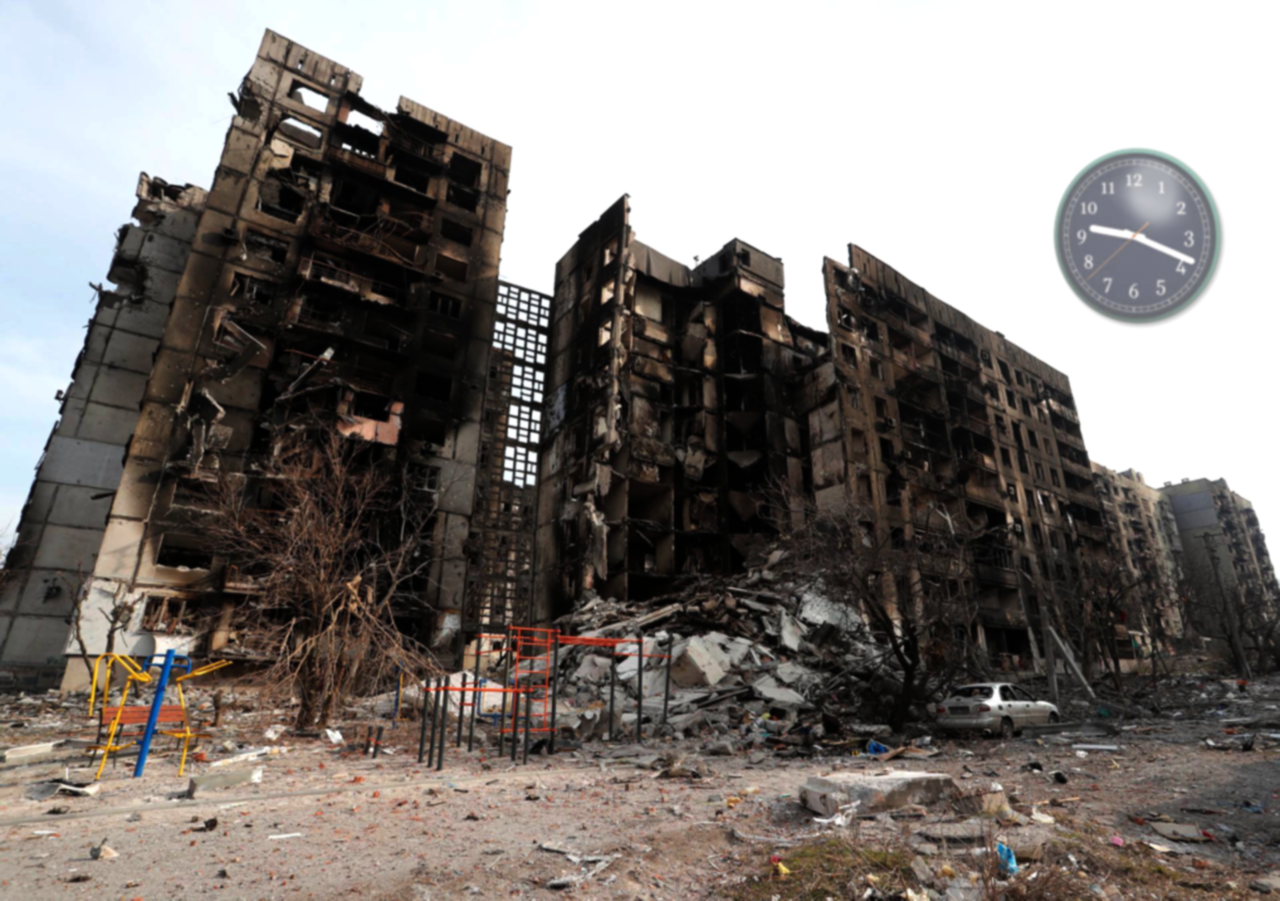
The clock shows {"hour": 9, "minute": 18, "second": 38}
